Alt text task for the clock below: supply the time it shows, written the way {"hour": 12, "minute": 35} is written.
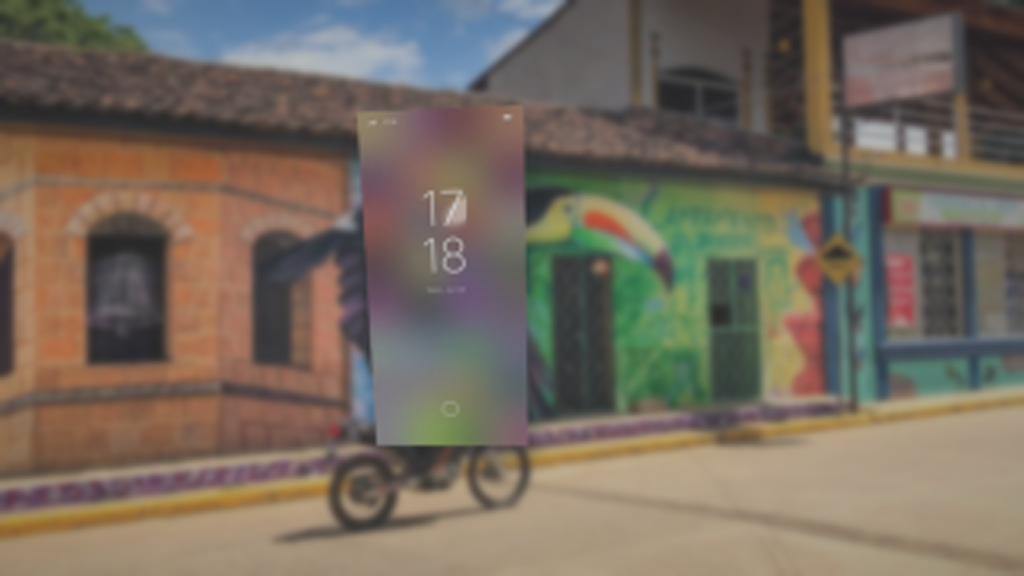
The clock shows {"hour": 17, "minute": 18}
